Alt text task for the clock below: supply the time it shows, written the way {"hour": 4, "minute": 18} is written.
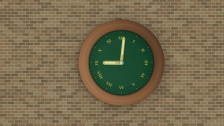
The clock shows {"hour": 9, "minute": 1}
